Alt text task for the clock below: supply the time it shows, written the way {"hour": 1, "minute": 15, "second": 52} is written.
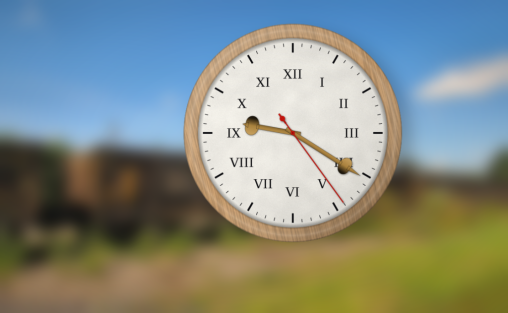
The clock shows {"hour": 9, "minute": 20, "second": 24}
